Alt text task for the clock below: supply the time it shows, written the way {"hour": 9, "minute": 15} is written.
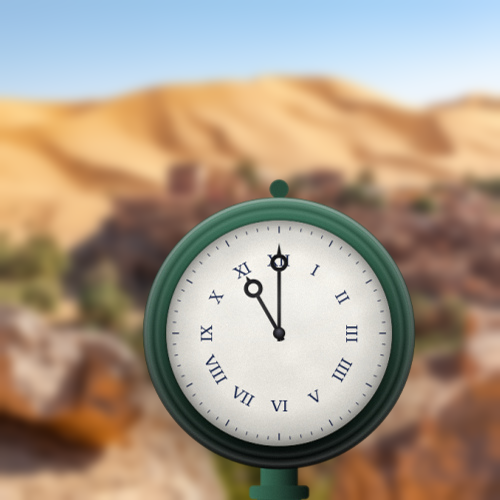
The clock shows {"hour": 11, "minute": 0}
